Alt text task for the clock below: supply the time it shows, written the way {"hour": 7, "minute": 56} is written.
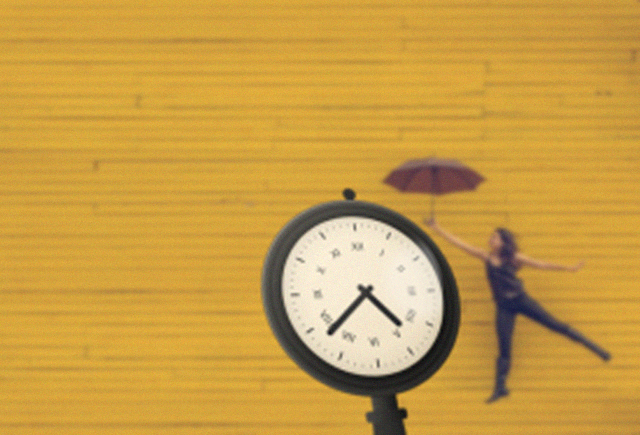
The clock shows {"hour": 4, "minute": 38}
